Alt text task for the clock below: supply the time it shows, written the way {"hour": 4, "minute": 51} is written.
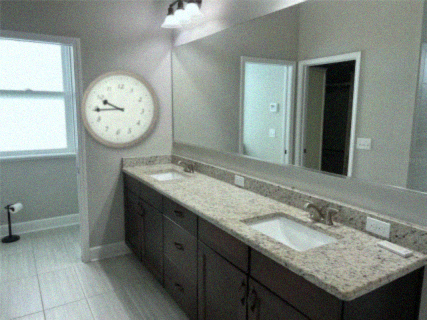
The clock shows {"hour": 9, "minute": 44}
